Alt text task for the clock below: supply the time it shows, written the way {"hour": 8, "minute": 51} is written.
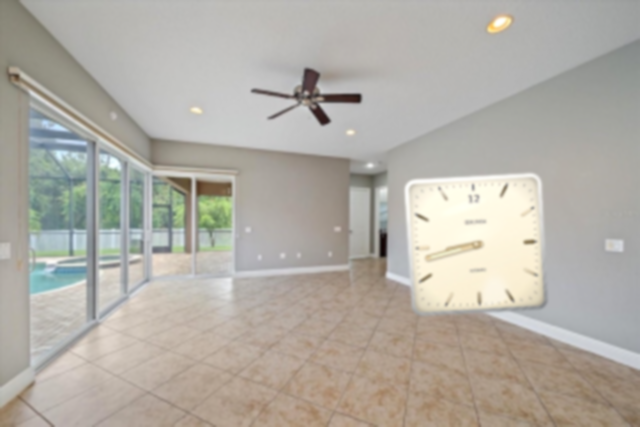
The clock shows {"hour": 8, "minute": 43}
